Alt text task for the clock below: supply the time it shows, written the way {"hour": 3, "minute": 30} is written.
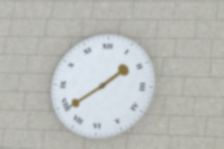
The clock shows {"hour": 1, "minute": 39}
